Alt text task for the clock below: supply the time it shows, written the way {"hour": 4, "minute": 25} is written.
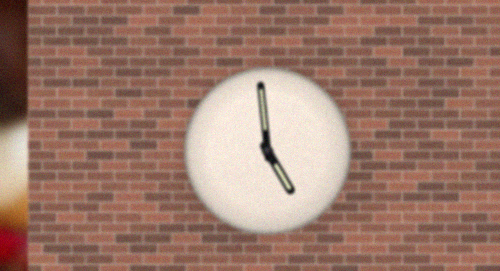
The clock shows {"hour": 4, "minute": 59}
